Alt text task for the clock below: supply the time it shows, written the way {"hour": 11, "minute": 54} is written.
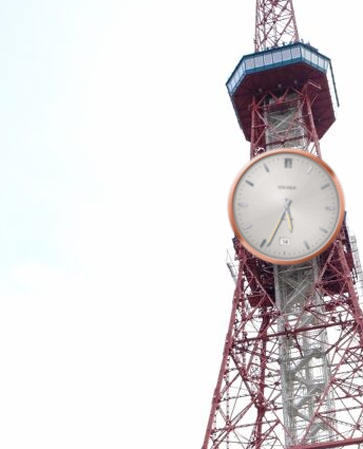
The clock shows {"hour": 5, "minute": 34}
